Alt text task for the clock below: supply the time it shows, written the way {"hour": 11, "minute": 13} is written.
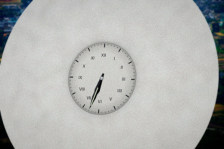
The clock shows {"hour": 6, "minute": 33}
